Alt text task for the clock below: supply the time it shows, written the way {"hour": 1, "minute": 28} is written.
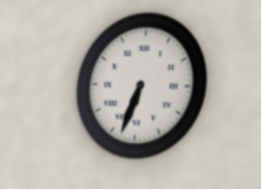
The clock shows {"hour": 6, "minute": 33}
